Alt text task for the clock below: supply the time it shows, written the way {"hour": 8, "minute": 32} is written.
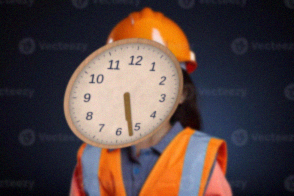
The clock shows {"hour": 5, "minute": 27}
